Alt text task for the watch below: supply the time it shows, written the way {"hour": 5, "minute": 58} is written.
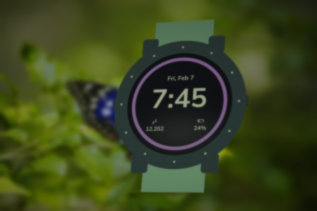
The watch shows {"hour": 7, "minute": 45}
